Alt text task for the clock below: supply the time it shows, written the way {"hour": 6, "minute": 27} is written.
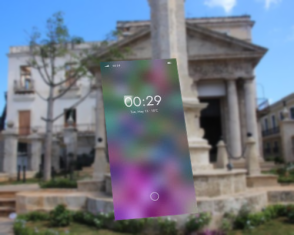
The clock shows {"hour": 0, "minute": 29}
